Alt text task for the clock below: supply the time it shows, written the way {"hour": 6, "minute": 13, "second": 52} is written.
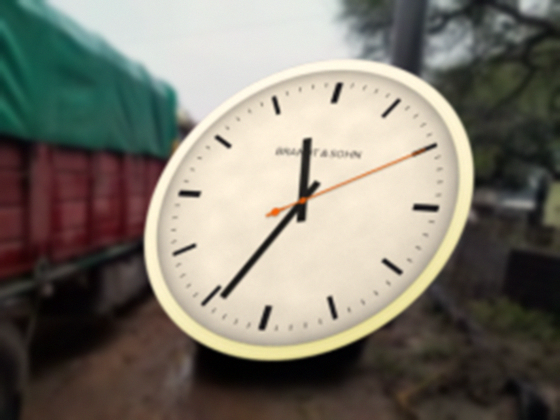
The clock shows {"hour": 11, "minute": 34, "second": 10}
